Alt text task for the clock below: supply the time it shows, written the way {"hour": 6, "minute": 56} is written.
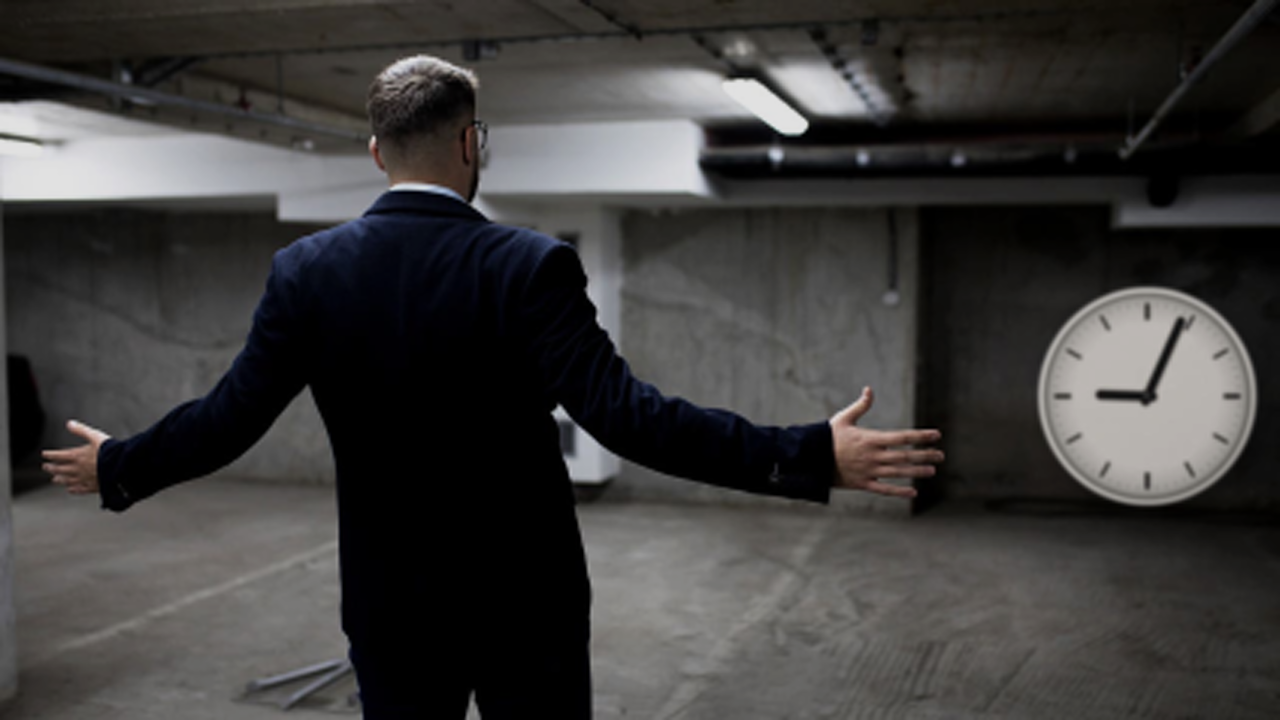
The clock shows {"hour": 9, "minute": 4}
